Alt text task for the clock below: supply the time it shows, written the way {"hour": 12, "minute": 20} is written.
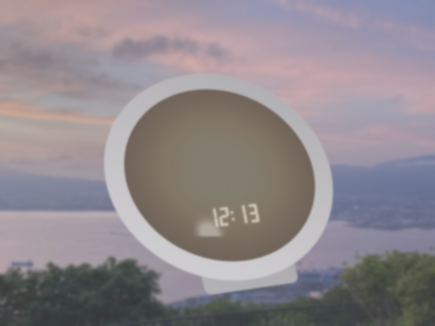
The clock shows {"hour": 12, "minute": 13}
